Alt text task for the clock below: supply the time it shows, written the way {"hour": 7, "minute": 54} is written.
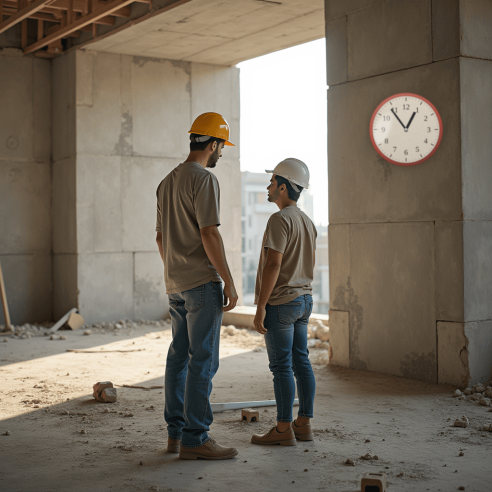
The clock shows {"hour": 12, "minute": 54}
